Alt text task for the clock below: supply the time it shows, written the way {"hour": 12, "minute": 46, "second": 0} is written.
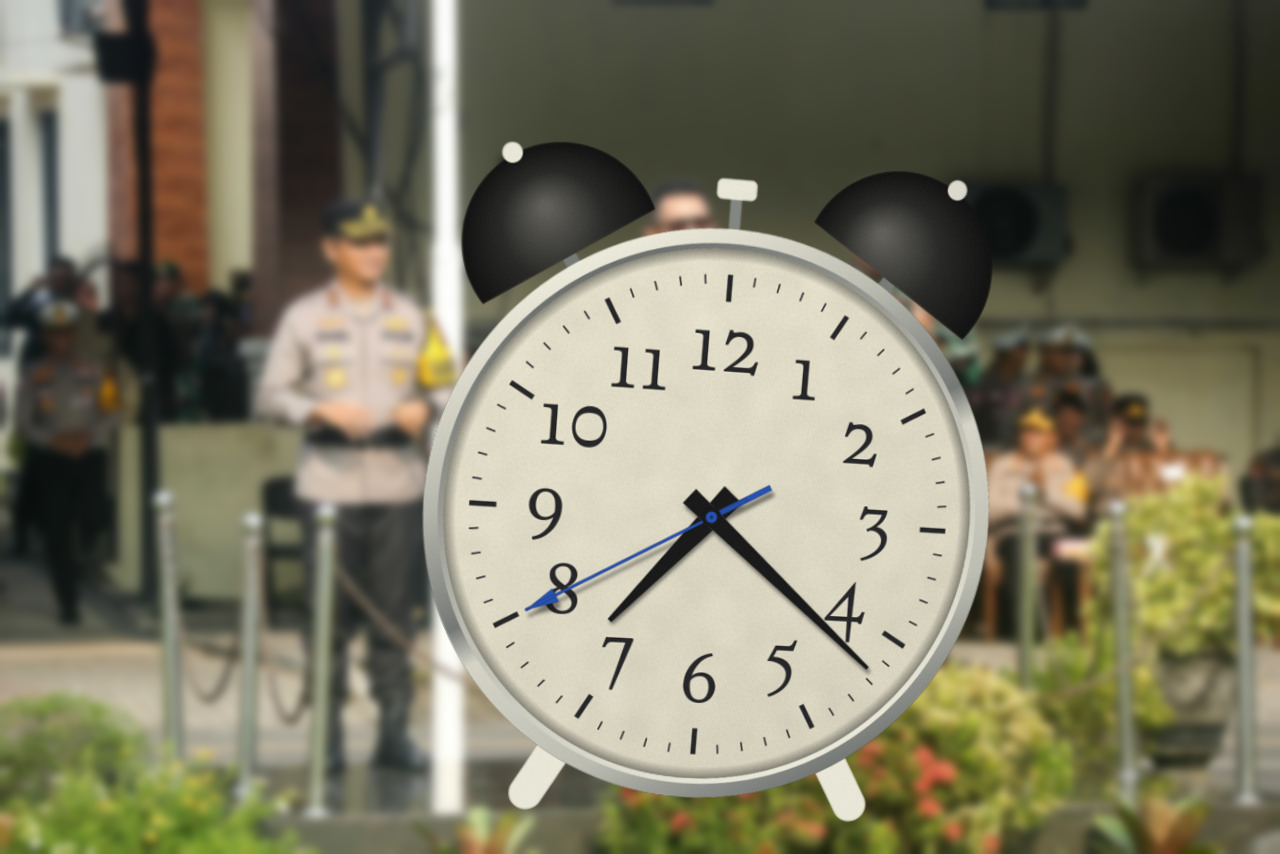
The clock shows {"hour": 7, "minute": 21, "second": 40}
